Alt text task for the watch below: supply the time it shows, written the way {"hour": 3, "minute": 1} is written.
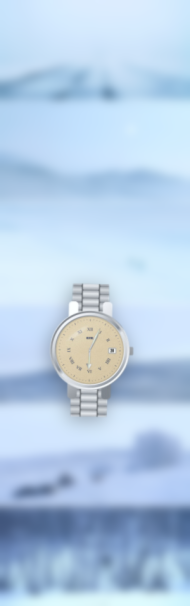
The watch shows {"hour": 6, "minute": 4}
